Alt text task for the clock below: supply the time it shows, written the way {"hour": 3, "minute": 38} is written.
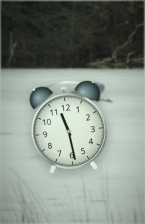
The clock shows {"hour": 11, "minute": 29}
